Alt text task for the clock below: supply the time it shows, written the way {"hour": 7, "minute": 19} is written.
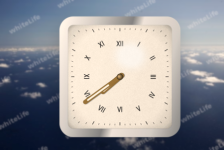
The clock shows {"hour": 7, "minute": 39}
